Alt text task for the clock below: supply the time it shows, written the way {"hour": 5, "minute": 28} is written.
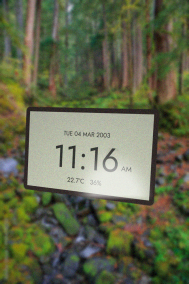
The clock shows {"hour": 11, "minute": 16}
